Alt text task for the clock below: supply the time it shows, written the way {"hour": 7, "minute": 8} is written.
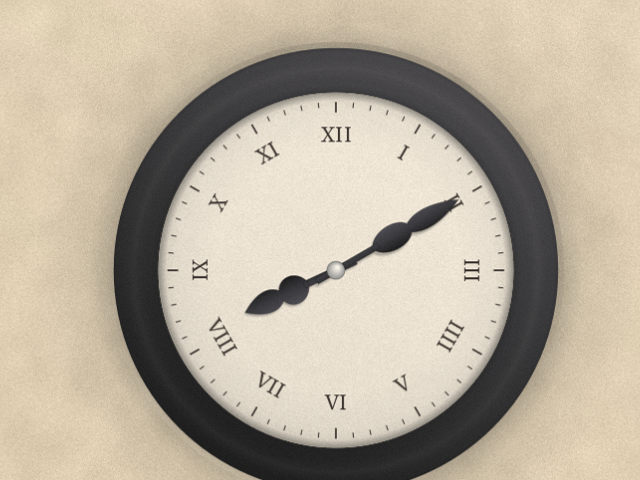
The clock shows {"hour": 8, "minute": 10}
